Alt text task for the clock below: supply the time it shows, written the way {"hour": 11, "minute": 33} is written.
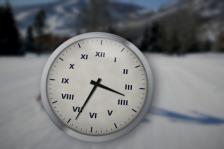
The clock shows {"hour": 3, "minute": 34}
